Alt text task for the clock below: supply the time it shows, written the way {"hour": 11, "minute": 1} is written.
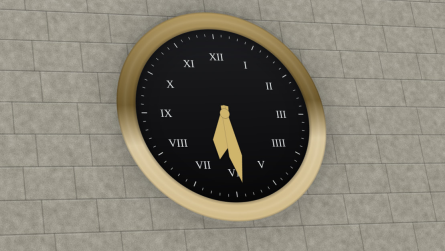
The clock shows {"hour": 6, "minute": 29}
